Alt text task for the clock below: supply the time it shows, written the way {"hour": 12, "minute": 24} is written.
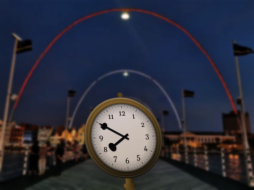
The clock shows {"hour": 7, "minute": 50}
